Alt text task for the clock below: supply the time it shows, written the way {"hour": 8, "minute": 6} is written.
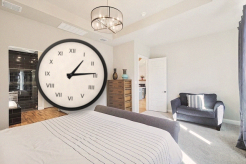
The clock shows {"hour": 1, "minute": 14}
